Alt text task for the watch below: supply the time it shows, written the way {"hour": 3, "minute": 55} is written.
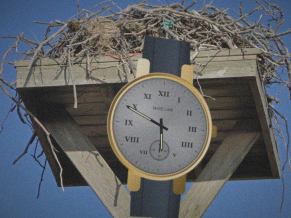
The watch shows {"hour": 5, "minute": 49}
